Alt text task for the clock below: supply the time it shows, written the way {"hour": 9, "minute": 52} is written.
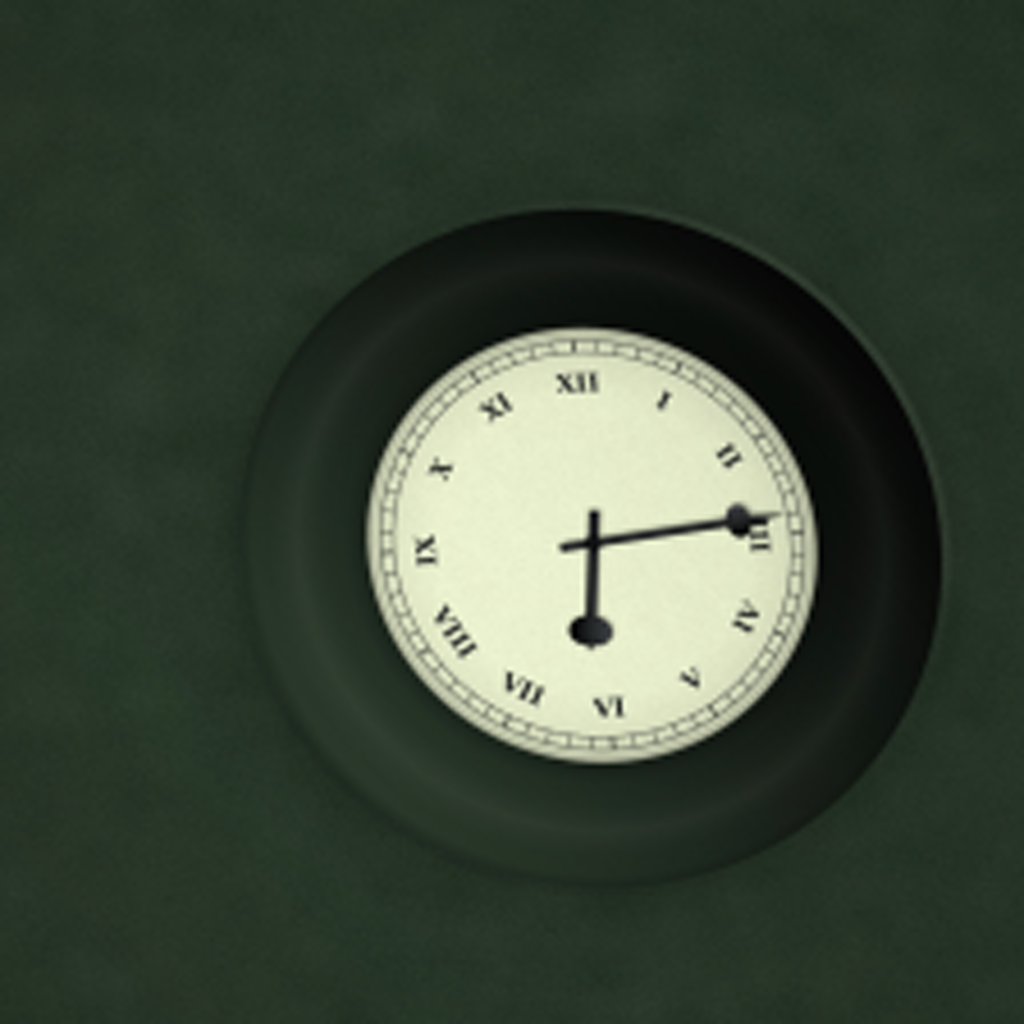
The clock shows {"hour": 6, "minute": 14}
